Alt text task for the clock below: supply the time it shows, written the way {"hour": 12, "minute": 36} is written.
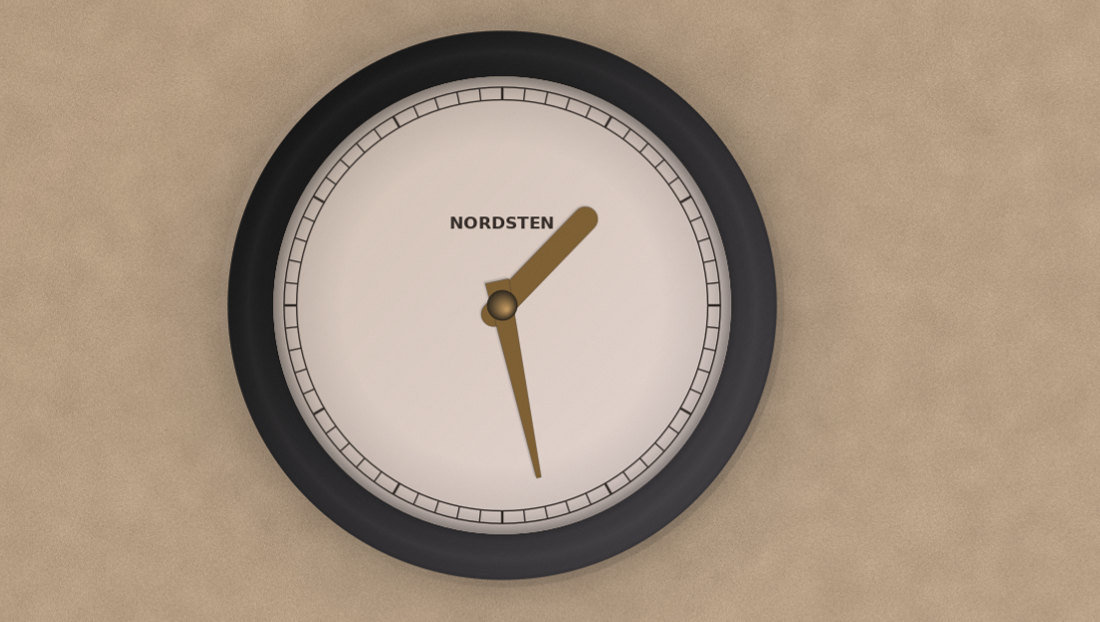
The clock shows {"hour": 1, "minute": 28}
